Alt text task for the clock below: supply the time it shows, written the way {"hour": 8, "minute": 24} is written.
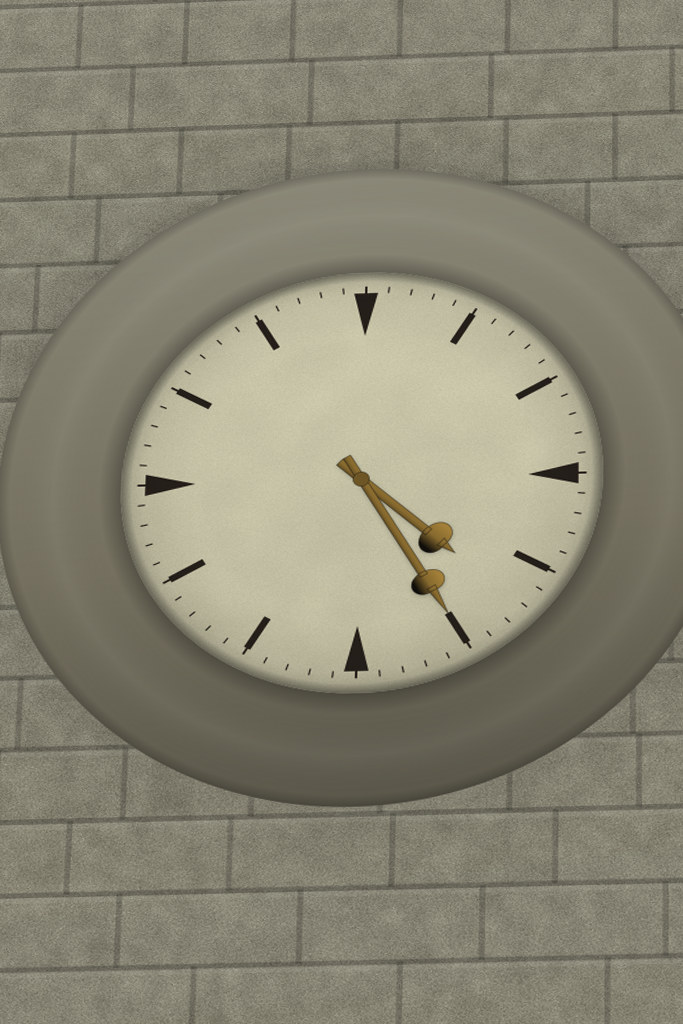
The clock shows {"hour": 4, "minute": 25}
